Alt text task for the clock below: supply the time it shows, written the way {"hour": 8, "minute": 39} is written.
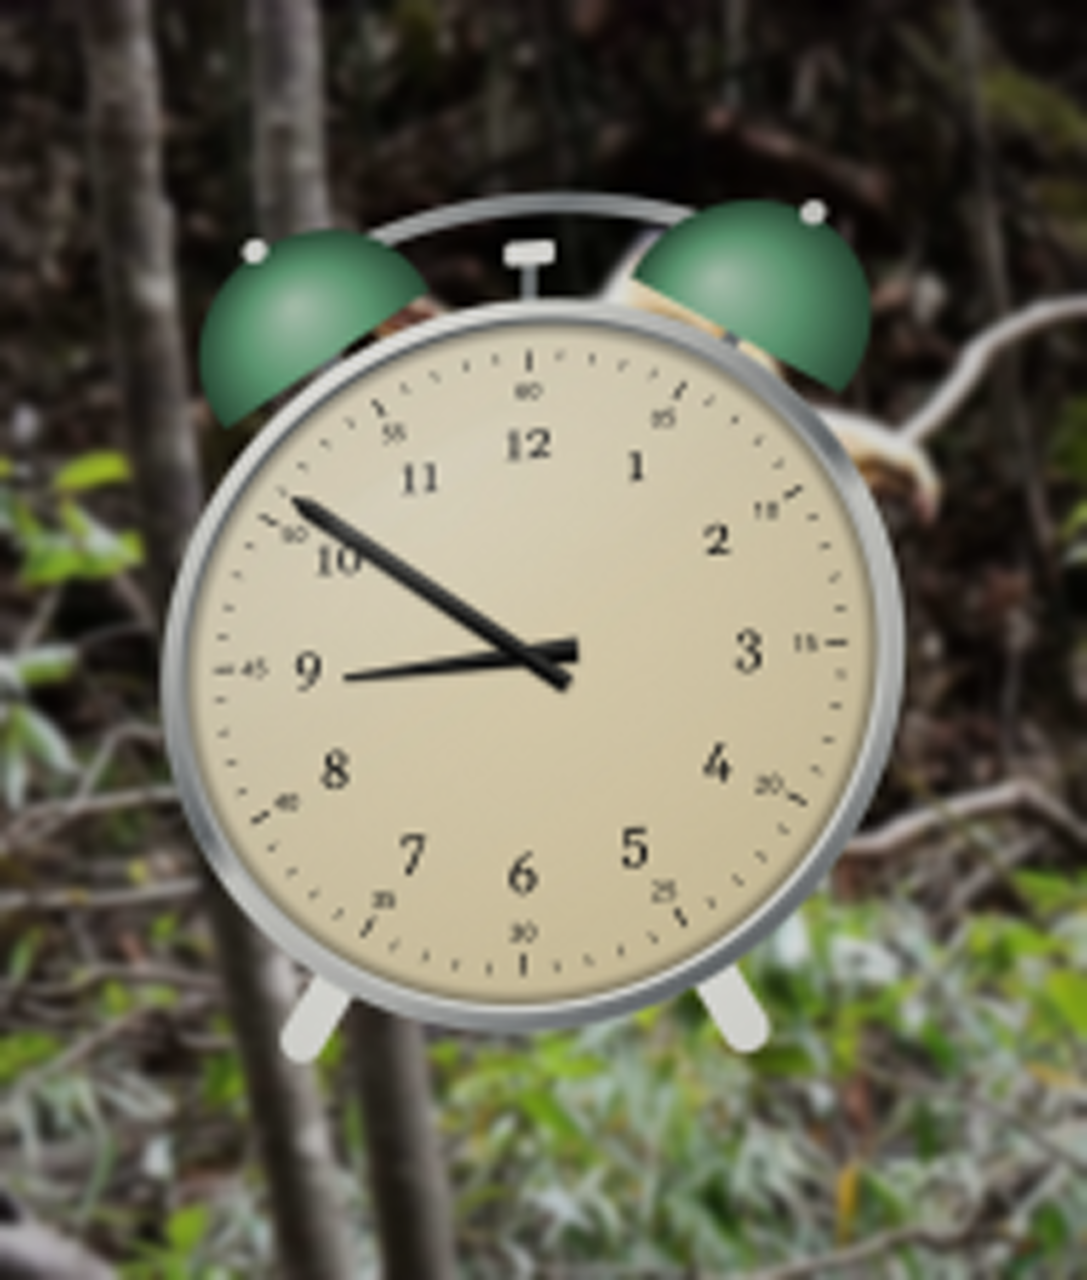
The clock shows {"hour": 8, "minute": 51}
